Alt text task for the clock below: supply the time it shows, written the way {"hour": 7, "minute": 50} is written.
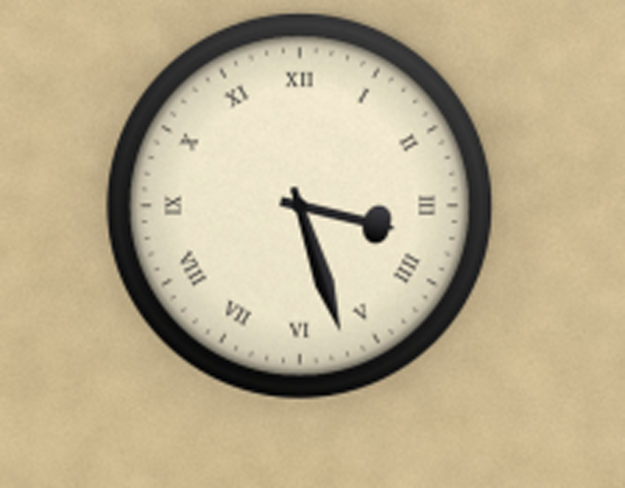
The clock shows {"hour": 3, "minute": 27}
